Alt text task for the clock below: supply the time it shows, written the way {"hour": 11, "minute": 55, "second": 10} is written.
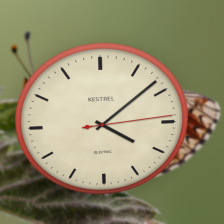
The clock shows {"hour": 4, "minute": 8, "second": 14}
